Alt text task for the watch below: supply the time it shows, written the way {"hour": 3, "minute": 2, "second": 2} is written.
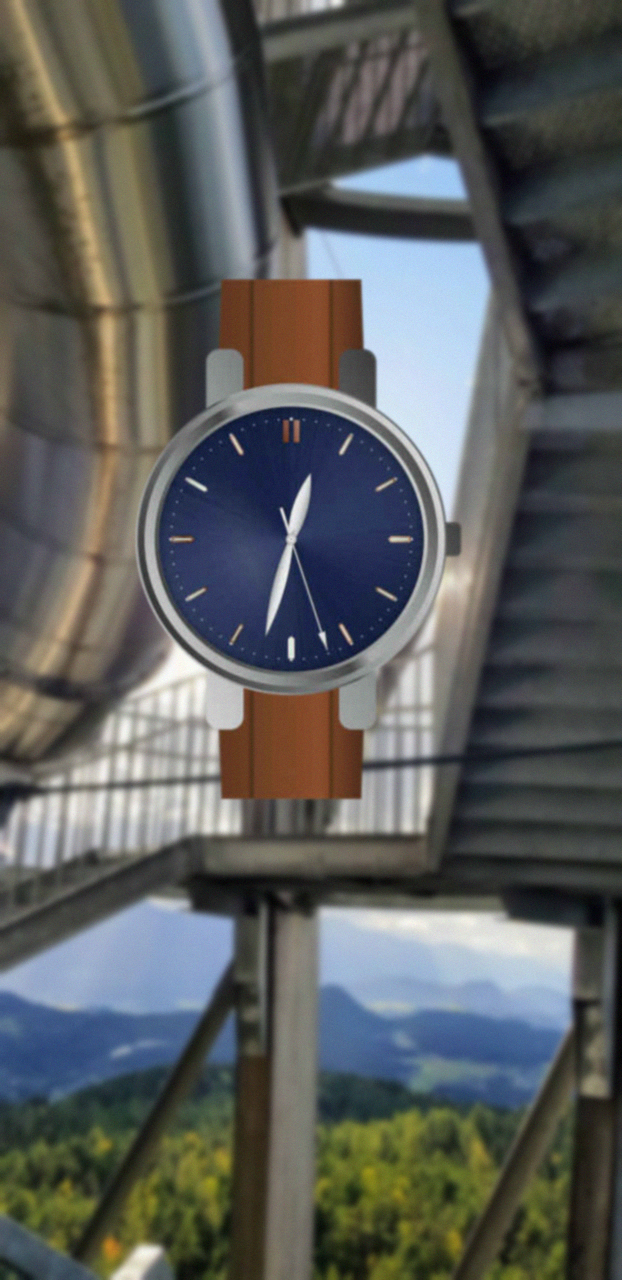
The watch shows {"hour": 12, "minute": 32, "second": 27}
